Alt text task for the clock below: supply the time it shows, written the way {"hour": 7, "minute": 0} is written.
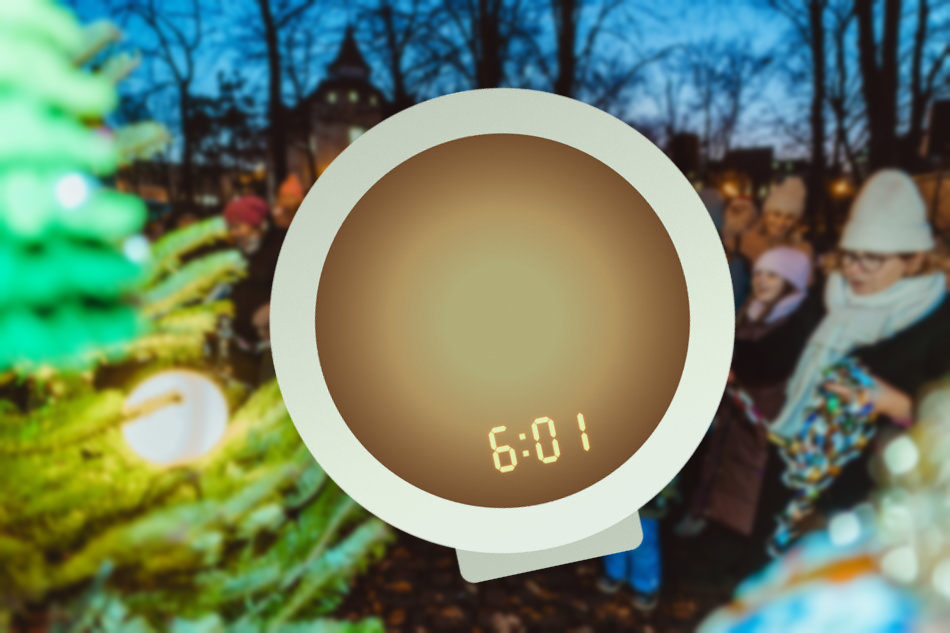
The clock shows {"hour": 6, "minute": 1}
